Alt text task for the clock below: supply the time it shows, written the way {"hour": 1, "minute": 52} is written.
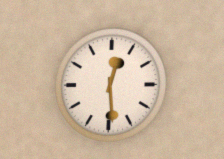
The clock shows {"hour": 12, "minute": 29}
